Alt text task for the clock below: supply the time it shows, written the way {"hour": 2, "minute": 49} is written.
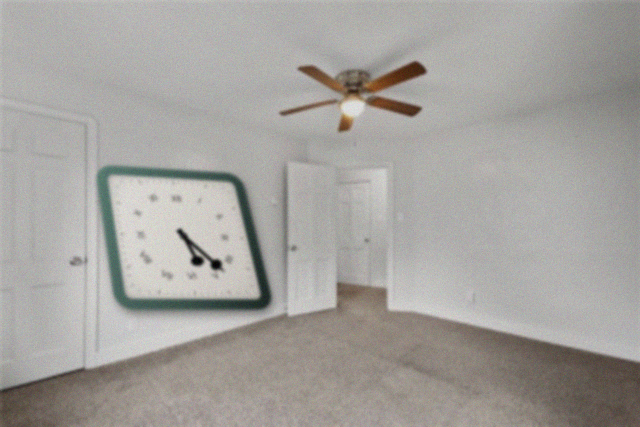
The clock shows {"hour": 5, "minute": 23}
